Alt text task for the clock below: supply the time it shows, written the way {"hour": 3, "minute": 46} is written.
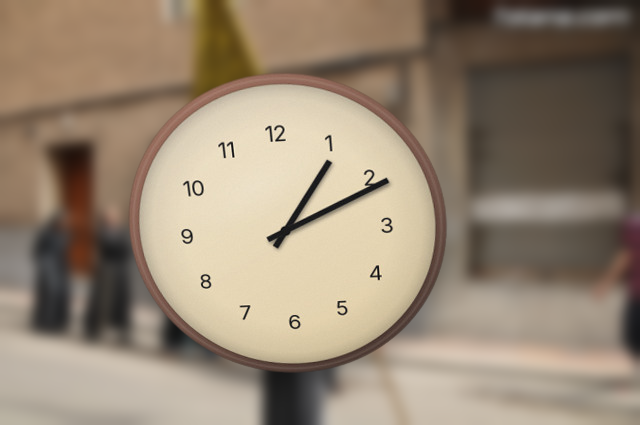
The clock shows {"hour": 1, "minute": 11}
